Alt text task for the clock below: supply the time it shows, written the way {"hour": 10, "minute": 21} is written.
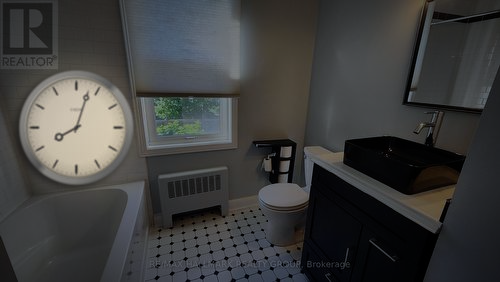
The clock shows {"hour": 8, "minute": 3}
